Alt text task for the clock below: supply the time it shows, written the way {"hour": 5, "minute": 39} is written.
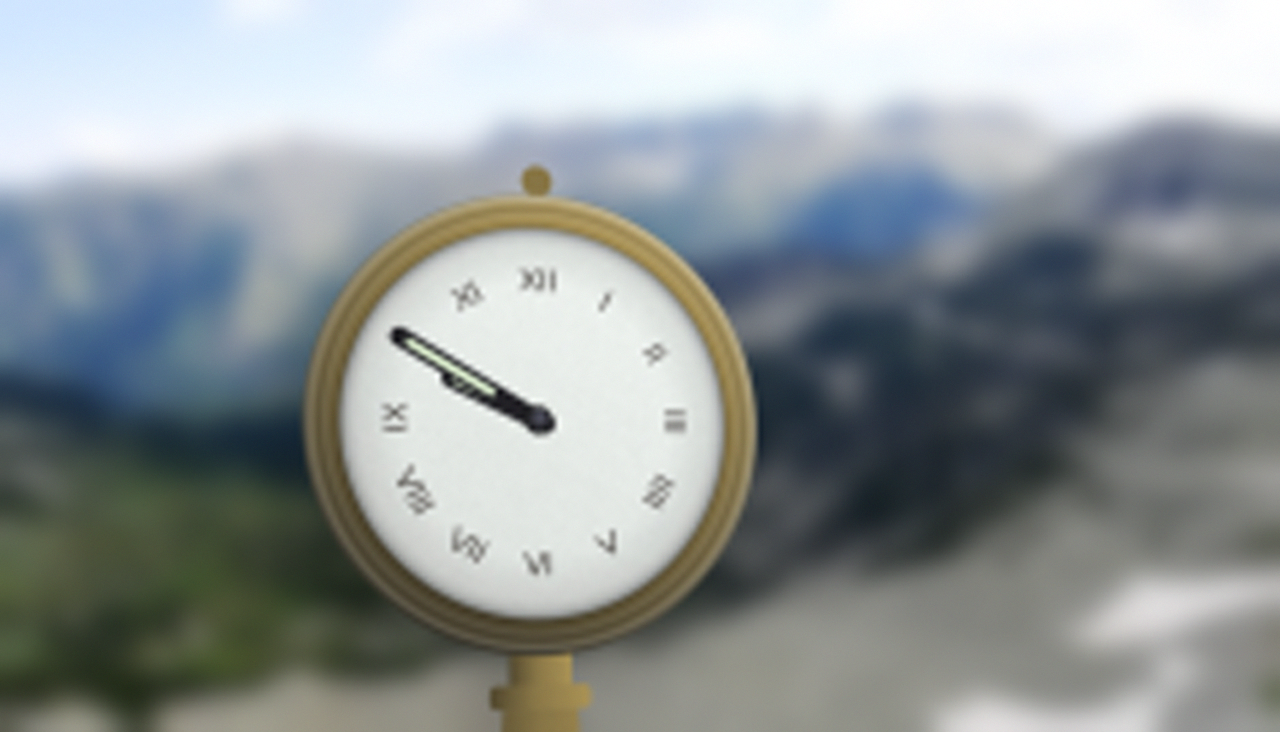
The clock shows {"hour": 9, "minute": 50}
